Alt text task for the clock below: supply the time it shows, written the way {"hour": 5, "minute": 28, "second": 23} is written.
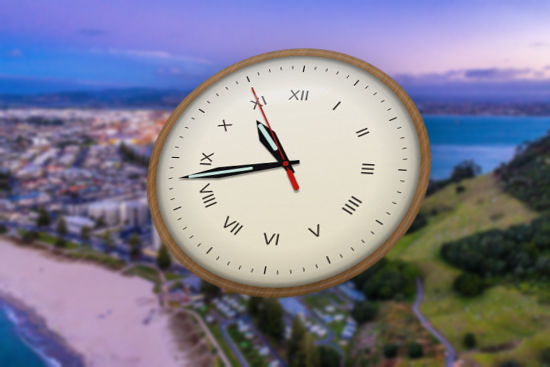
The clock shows {"hour": 10, "minute": 42, "second": 55}
